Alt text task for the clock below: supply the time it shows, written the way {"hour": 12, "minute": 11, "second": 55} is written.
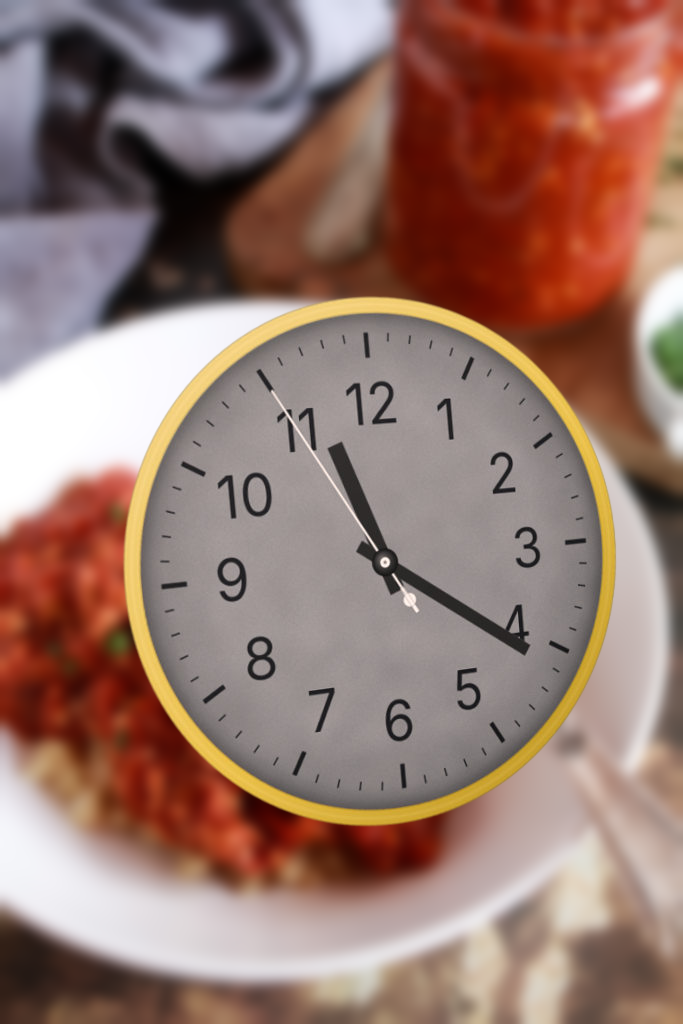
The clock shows {"hour": 11, "minute": 20, "second": 55}
